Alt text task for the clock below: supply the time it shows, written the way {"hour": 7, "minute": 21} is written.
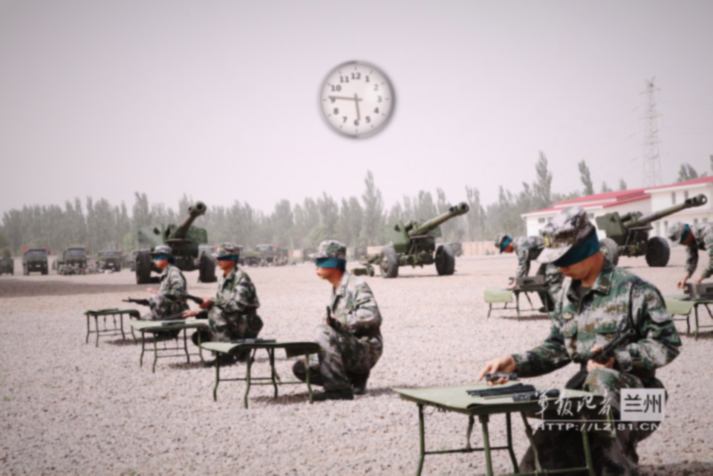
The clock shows {"hour": 5, "minute": 46}
